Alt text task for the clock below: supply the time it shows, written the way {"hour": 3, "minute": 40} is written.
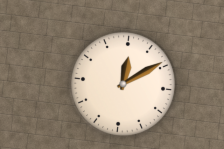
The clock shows {"hour": 12, "minute": 9}
